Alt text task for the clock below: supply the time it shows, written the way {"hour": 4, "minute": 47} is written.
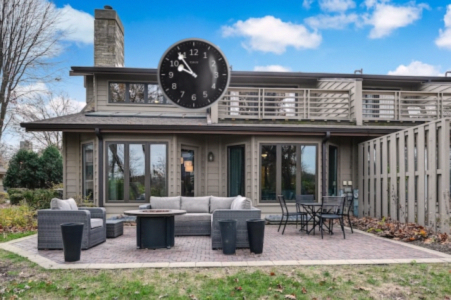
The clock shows {"hour": 9, "minute": 54}
